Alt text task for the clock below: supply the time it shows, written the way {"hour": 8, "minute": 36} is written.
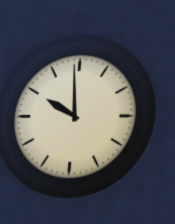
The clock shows {"hour": 9, "minute": 59}
